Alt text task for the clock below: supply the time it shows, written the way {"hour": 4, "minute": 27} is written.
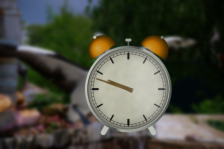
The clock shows {"hour": 9, "minute": 48}
